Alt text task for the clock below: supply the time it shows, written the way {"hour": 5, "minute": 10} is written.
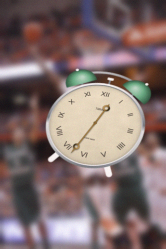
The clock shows {"hour": 12, "minute": 33}
